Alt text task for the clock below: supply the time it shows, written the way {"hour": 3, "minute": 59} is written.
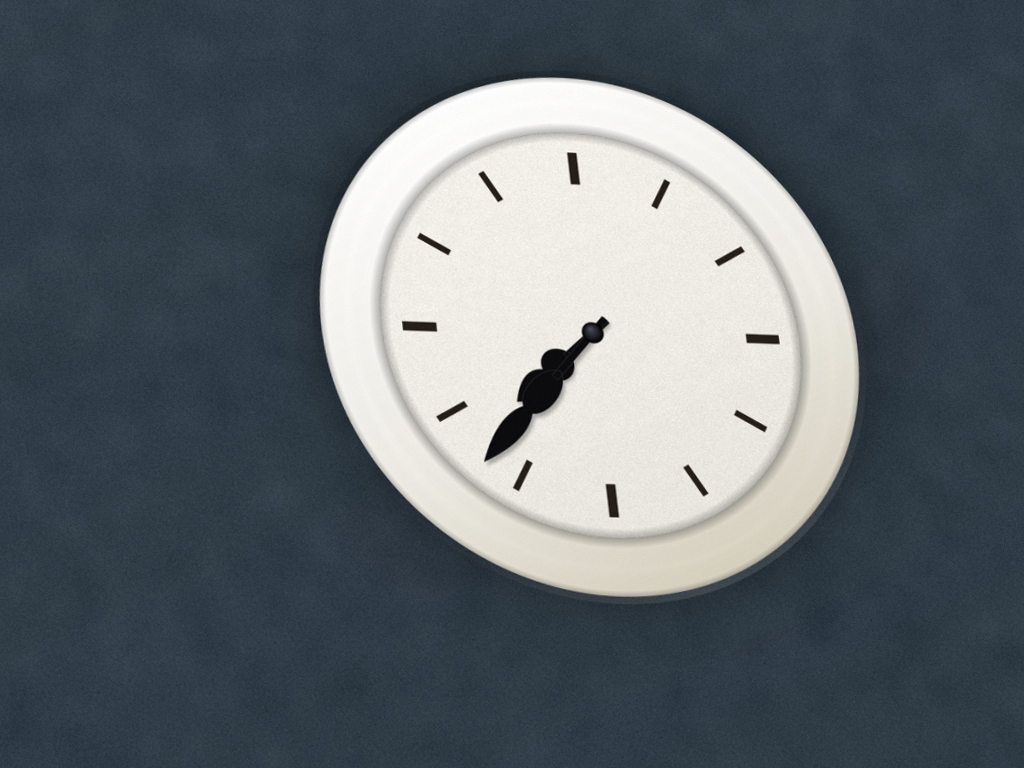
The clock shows {"hour": 7, "minute": 37}
